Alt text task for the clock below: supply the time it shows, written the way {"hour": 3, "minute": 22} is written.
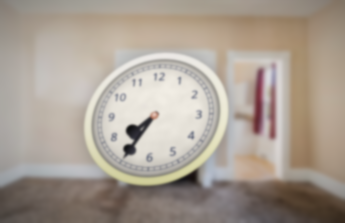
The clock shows {"hour": 7, "minute": 35}
